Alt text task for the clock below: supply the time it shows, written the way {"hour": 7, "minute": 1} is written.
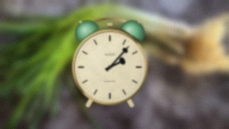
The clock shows {"hour": 2, "minute": 7}
